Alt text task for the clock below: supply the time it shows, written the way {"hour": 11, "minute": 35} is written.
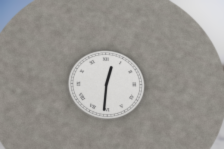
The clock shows {"hour": 12, "minute": 31}
